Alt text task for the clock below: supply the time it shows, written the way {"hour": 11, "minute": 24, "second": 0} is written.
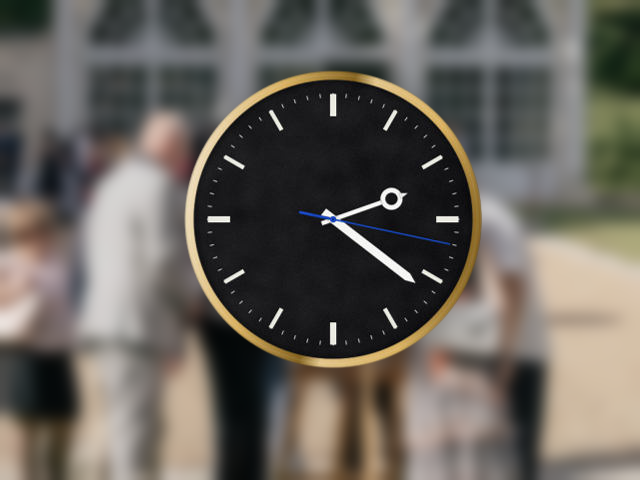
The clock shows {"hour": 2, "minute": 21, "second": 17}
